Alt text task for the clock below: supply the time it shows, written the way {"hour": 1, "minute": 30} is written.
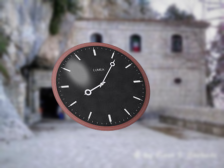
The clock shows {"hour": 8, "minute": 6}
